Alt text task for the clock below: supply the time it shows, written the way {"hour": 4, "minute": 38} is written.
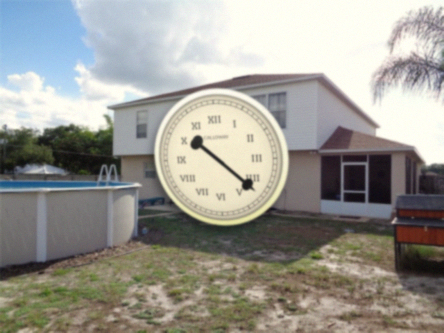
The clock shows {"hour": 10, "minute": 22}
